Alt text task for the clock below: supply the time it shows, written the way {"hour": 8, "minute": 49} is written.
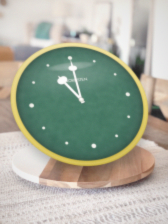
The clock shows {"hour": 11, "minute": 0}
